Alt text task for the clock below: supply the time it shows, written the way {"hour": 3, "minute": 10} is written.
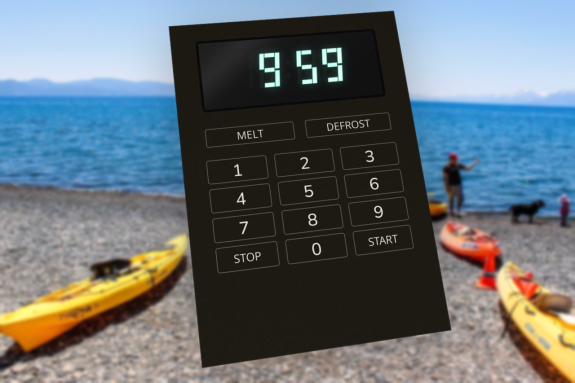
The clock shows {"hour": 9, "minute": 59}
